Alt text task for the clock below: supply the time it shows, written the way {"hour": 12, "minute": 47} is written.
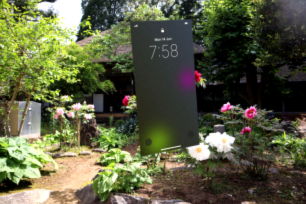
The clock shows {"hour": 7, "minute": 58}
